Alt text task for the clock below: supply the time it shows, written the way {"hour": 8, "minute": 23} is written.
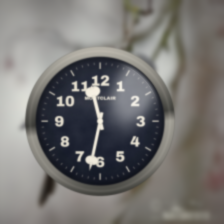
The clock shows {"hour": 11, "minute": 32}
